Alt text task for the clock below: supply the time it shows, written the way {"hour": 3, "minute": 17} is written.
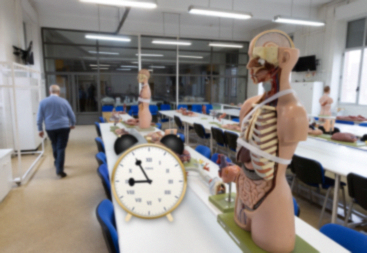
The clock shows {"hour": 8, "minute": 55}
